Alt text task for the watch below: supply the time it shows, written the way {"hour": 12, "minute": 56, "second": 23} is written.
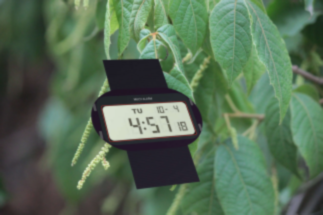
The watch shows {"hour": 4, "minute": 57, "second": 18}
